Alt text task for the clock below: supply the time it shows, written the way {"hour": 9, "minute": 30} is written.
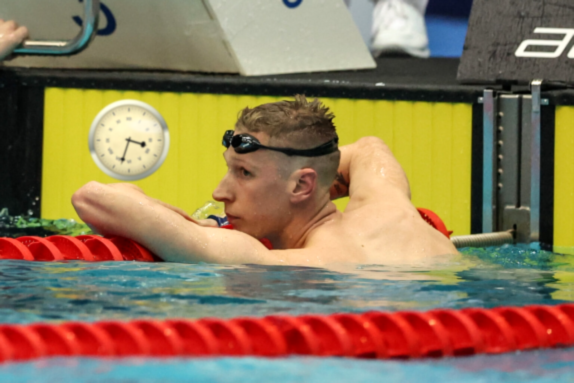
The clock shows {"hour": 3, "minute": 33}
